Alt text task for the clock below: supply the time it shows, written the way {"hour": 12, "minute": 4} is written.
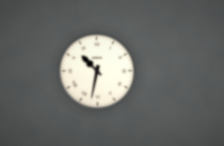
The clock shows {"hour": 10, "minute": 32}
